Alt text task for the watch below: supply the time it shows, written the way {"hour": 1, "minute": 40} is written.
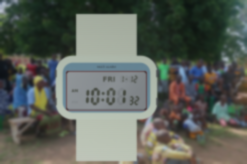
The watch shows {"hour": 10, "minute": 1}
